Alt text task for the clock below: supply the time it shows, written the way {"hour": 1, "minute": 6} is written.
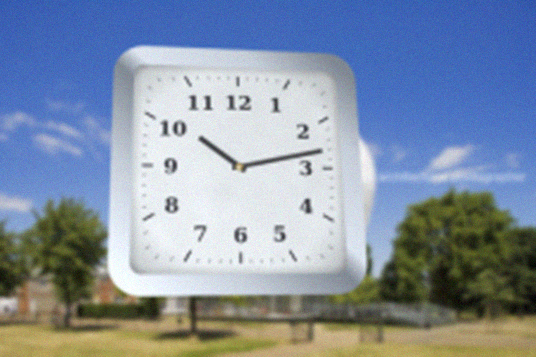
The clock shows {"hour": 10, "minute": 13}
